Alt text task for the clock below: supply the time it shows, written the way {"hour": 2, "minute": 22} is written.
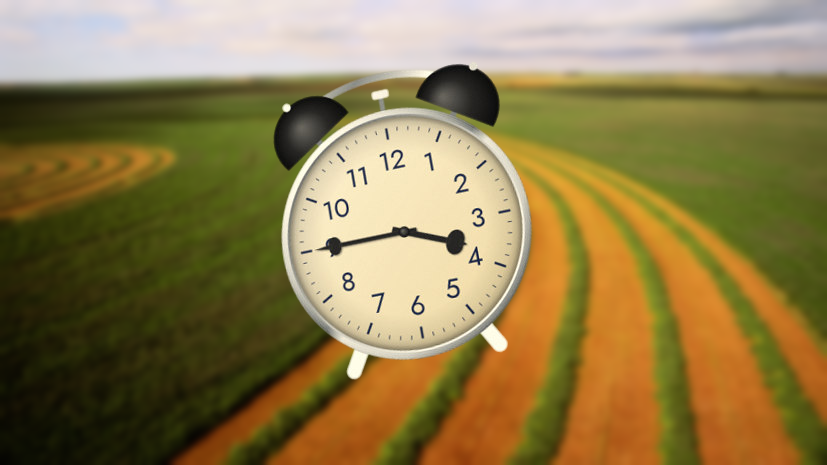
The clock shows {"hour": 3, "minute": 45}
